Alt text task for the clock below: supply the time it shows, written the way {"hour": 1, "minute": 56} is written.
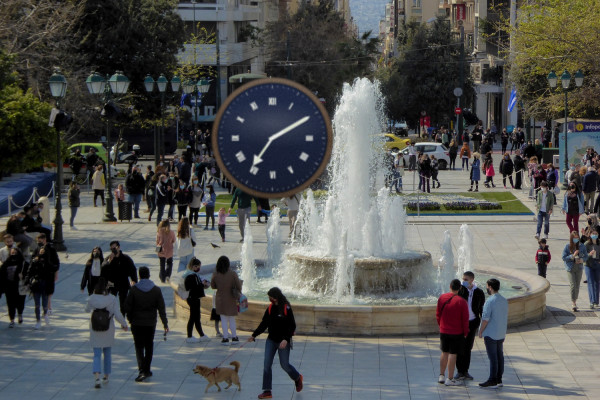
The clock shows {"hour": 7, "minute": 10}
